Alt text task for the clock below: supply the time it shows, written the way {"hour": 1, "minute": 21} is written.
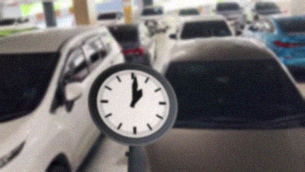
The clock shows {"hour": 1, "minute": 1}
